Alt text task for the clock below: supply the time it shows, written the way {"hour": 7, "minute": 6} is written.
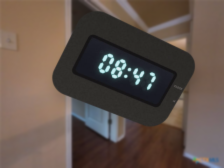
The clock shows {"hour": 8, "minute": 47}
